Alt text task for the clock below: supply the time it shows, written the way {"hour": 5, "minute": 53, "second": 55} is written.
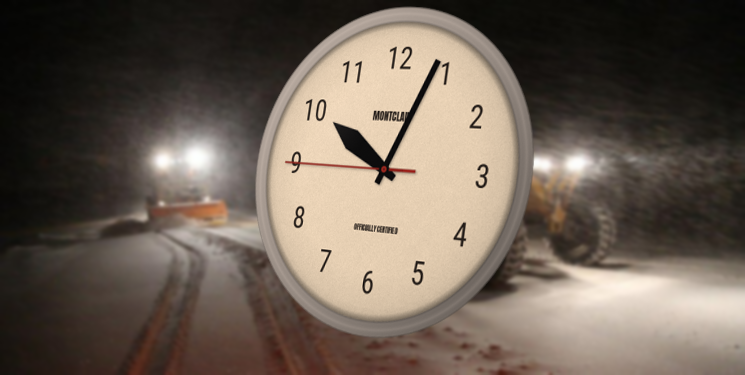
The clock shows {"hour": 10, "minute": 3, "second": 45}
